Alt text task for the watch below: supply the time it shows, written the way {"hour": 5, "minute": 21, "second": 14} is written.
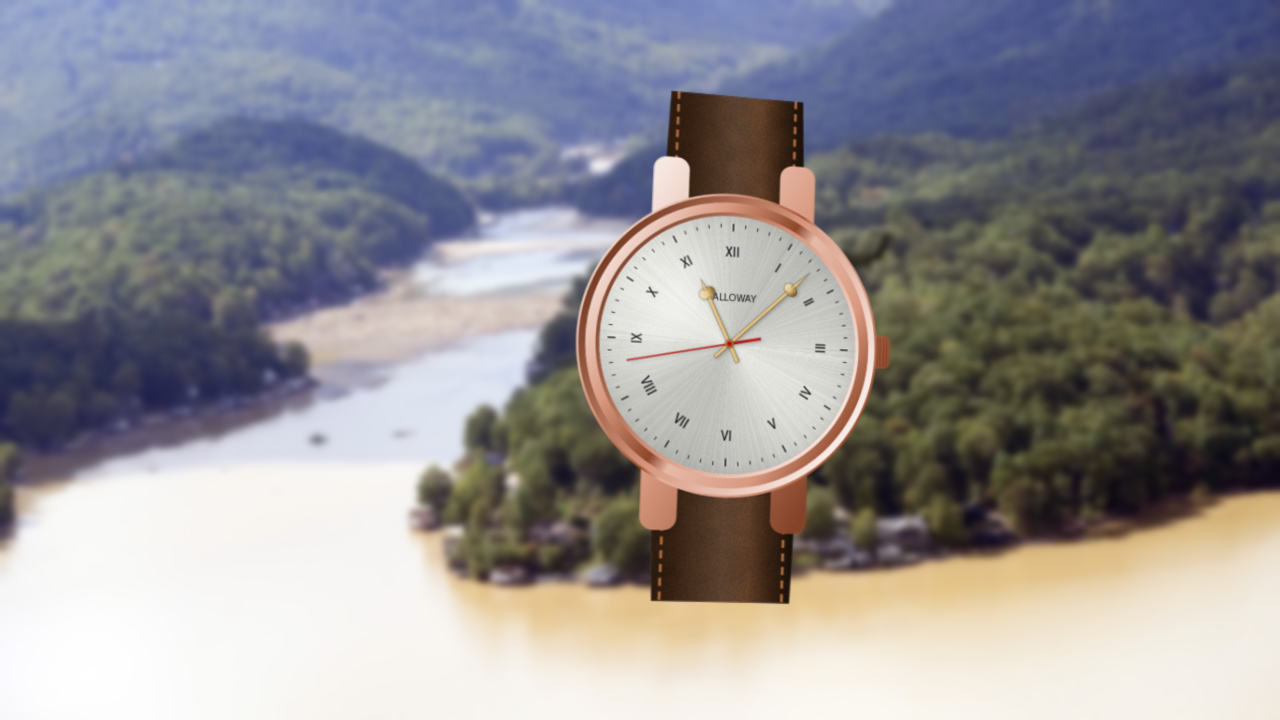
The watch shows {"hour": 11, "minute": 7, "second": 43}
